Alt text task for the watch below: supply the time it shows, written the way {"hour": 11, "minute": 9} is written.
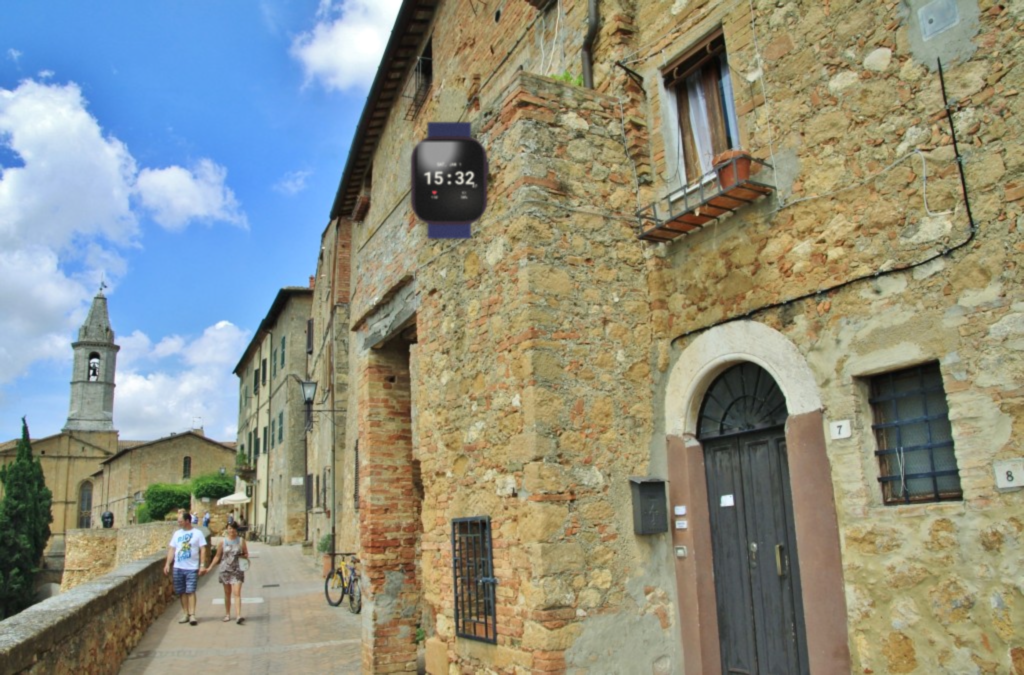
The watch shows {"hour": 15, "minute": 32}
